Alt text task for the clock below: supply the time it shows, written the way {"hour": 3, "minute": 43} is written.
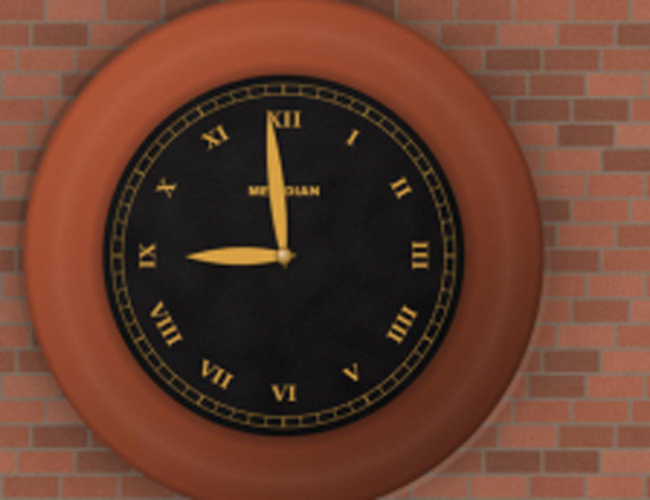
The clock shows {"hour": 8, "minute": 59}
